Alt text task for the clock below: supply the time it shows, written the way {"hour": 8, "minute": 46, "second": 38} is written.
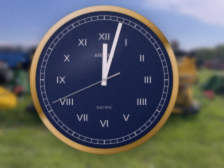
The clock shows {"hour": 12, "minute": 2, "second": 41}
